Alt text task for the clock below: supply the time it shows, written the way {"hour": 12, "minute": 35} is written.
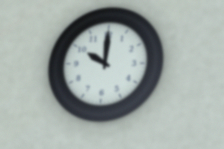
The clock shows {"hour": 10, "minute": 0}
